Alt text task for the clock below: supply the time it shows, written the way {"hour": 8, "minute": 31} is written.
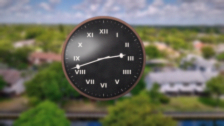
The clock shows {"hour": 2, "minute": 42}
